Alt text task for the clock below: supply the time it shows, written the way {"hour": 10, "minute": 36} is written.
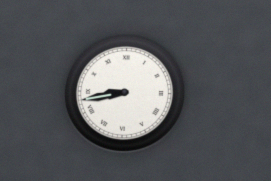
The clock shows {"hour": 8, "minute": 43}
